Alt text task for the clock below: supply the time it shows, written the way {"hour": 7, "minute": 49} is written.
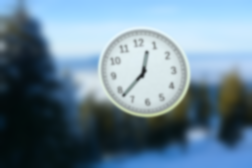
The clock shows {"hour": 12, "minute": 38}
